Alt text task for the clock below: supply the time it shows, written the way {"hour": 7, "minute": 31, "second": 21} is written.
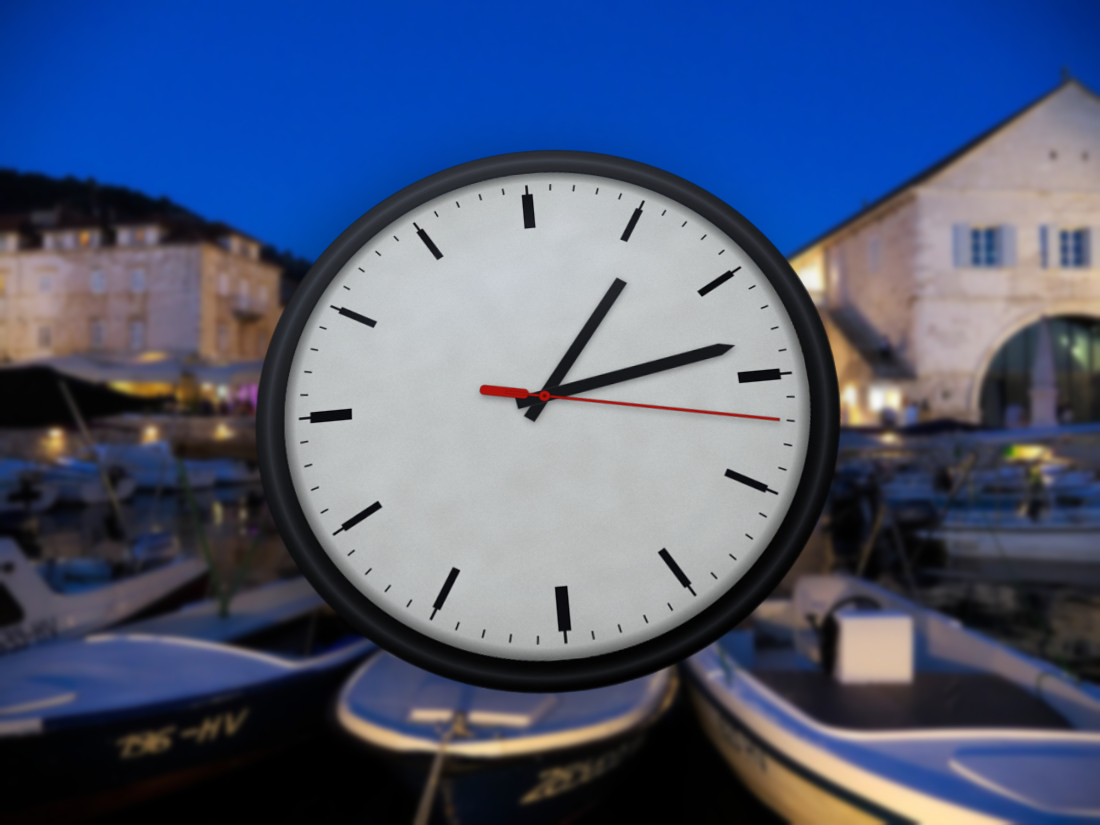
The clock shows {"hour": 1, "minute": 13, "second": 17}
